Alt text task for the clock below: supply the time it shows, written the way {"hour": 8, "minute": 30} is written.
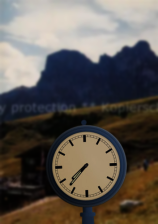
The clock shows {"hour": 7, "minute": 37}
